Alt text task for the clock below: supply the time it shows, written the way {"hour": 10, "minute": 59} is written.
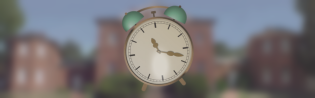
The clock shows {"hour": 11, "minute": 18}
